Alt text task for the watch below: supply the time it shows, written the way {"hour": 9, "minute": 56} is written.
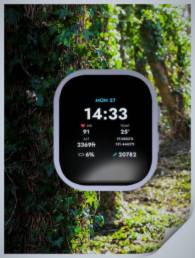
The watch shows {"hour": 14, "minute": 33}
